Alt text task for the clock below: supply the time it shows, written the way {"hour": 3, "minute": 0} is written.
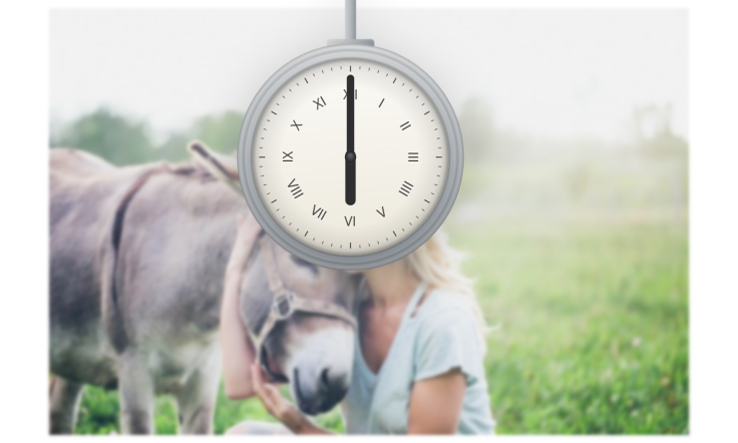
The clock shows {"hour": 6, "minute": 0}
